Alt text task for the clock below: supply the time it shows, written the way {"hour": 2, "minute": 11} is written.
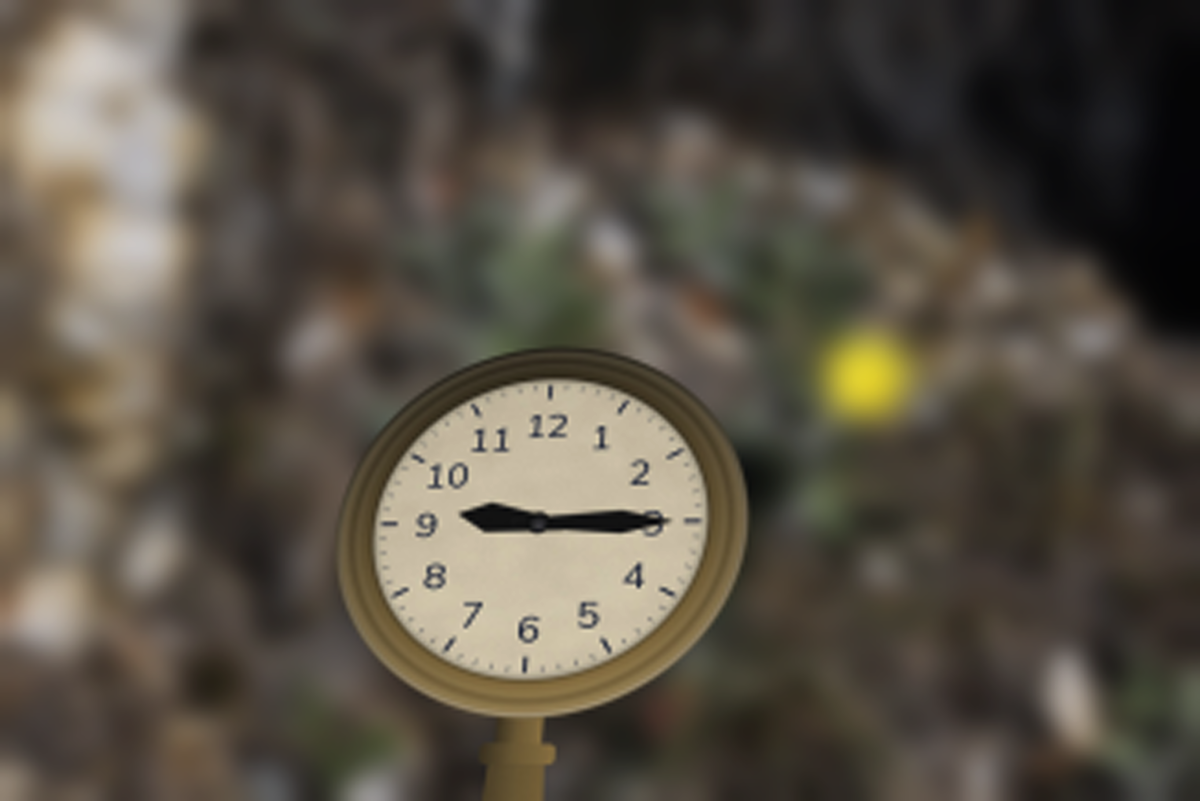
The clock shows {"hour": 9, "minute": 15}
